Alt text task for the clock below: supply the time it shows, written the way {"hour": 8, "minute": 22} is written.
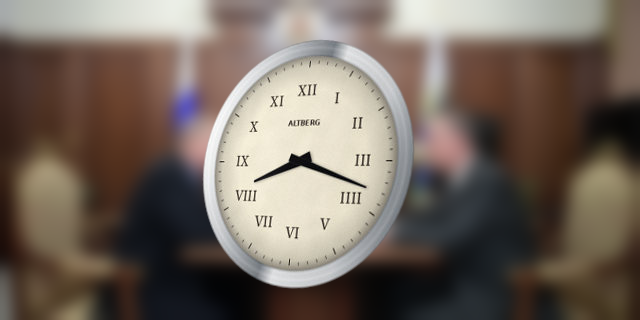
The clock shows {"hour": 8, "minute": 18}
